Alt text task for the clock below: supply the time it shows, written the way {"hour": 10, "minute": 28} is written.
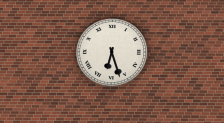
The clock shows {"hour": 6, "minute": 27}
